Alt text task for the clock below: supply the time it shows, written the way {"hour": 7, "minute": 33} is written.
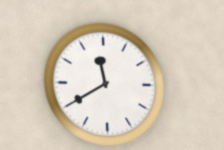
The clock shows {"hour": 11, "minute": 40}
